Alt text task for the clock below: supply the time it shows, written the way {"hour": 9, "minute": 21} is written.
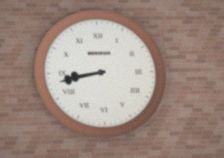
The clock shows {"hour": 8, "minute": 43}
